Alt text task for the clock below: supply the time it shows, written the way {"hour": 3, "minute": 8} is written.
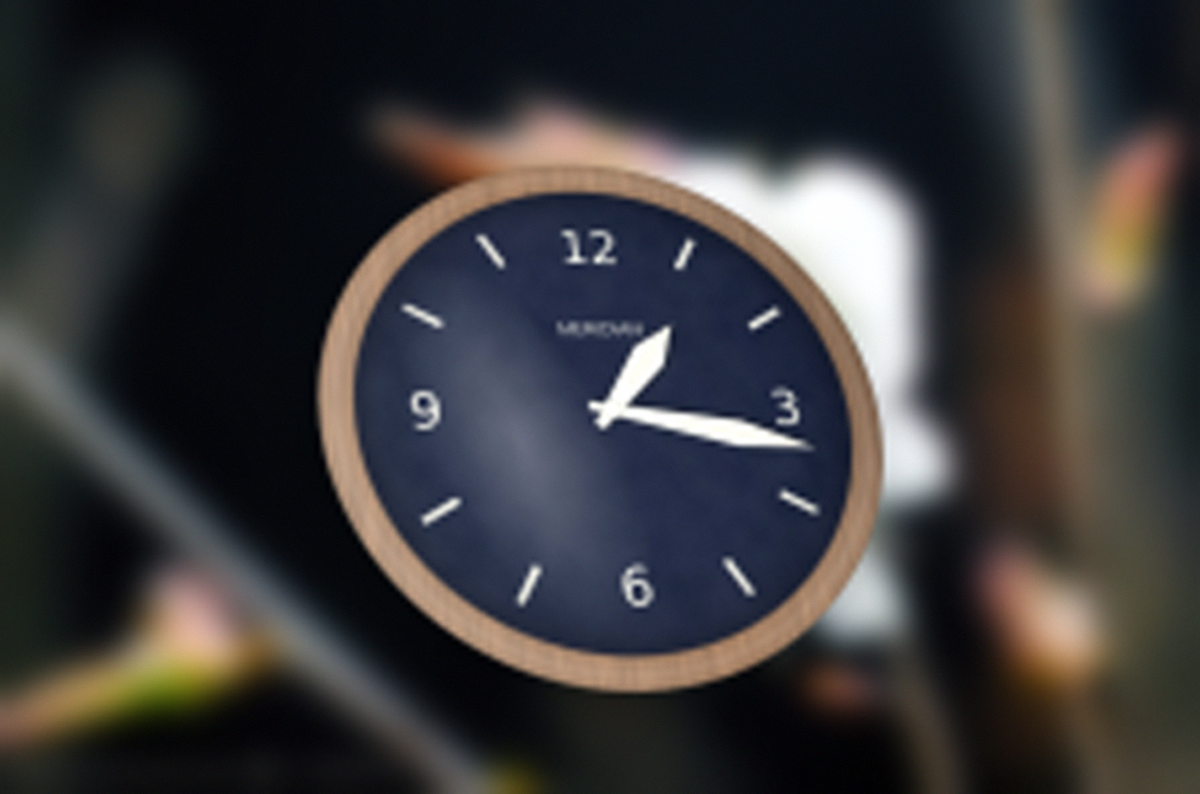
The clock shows {"hour": 1, "minute": 17}
